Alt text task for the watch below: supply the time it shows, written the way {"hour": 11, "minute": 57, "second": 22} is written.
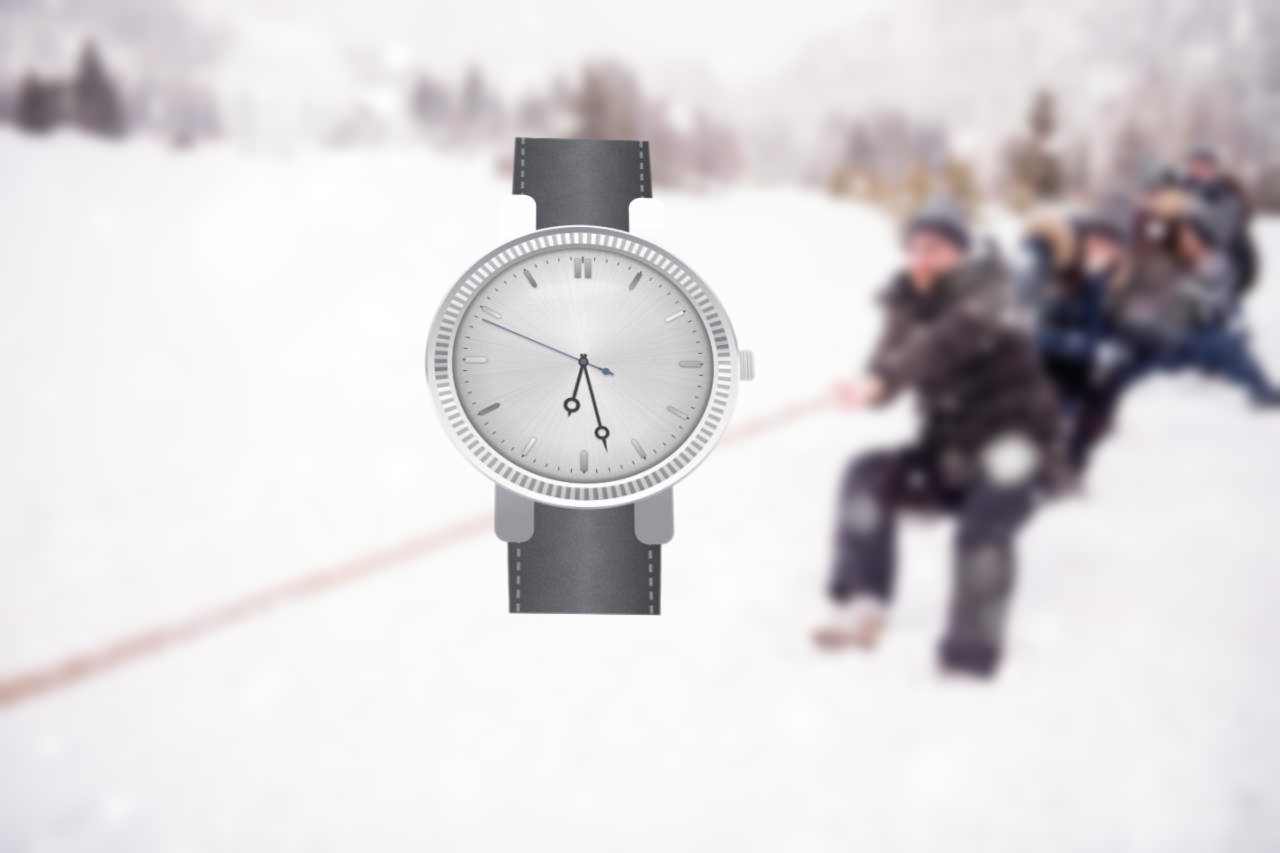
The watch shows {"hour": 6, "minute": 27, "second": 49}
